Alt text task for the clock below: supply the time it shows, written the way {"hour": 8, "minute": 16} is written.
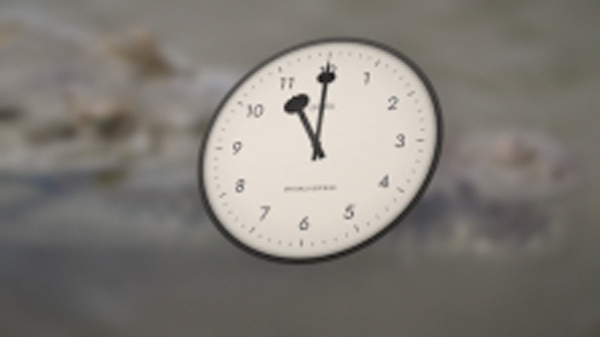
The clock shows {"hour": 11, "minute": 0}
